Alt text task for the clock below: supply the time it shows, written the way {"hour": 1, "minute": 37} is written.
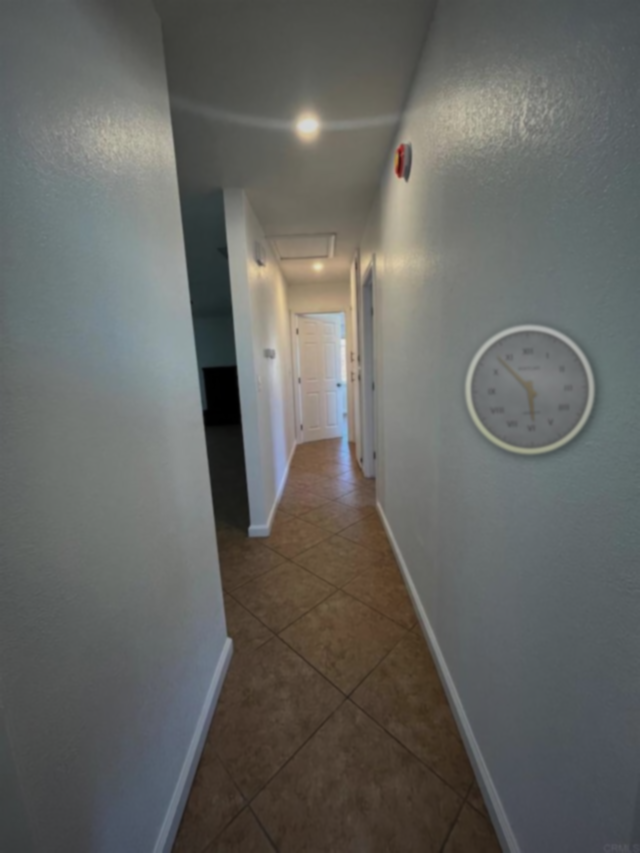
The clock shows {"hour": 5, "minute": 53}
